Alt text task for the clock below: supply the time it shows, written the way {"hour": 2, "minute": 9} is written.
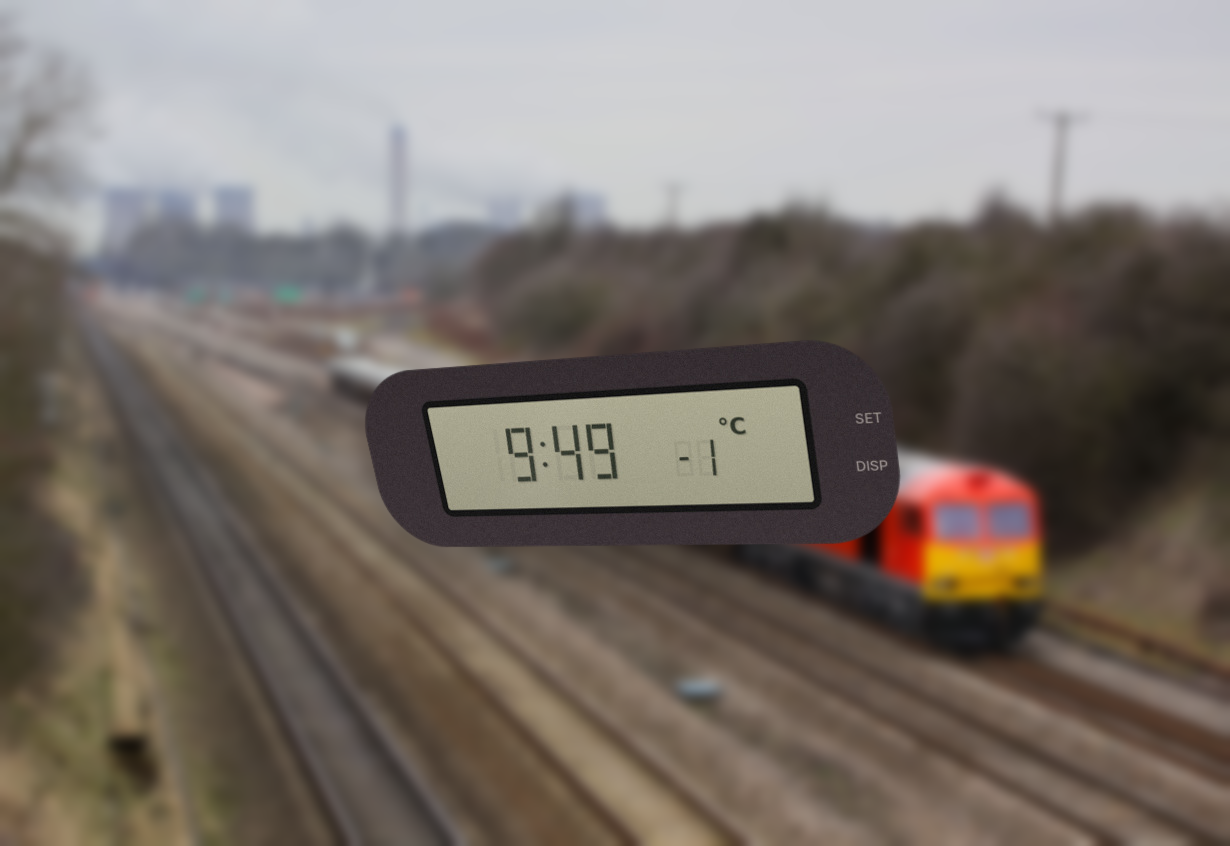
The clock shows {"hour": 9, "minute": 49}
